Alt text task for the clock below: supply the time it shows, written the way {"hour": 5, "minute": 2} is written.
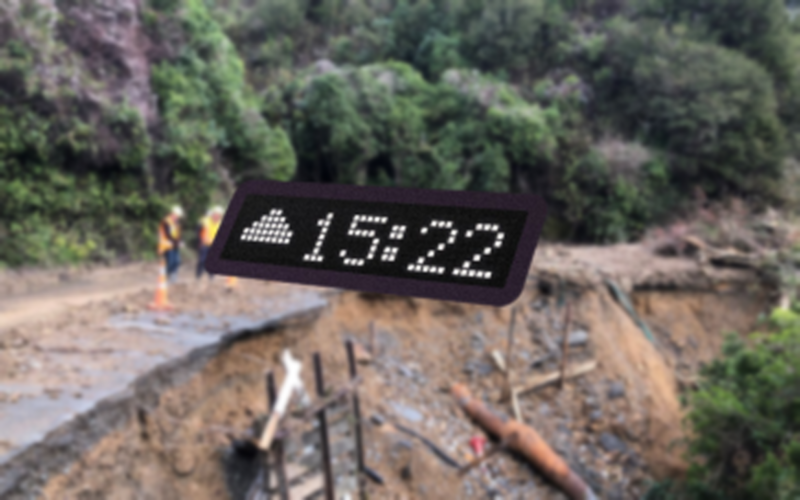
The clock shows {"hour": 15, "minute": 22}
